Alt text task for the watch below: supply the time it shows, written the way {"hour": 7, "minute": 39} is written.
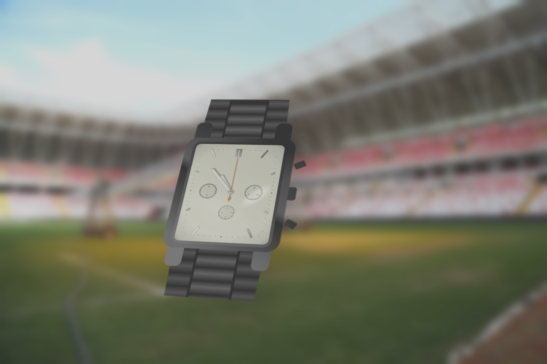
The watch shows {"hour": 10, "minute": 53}
